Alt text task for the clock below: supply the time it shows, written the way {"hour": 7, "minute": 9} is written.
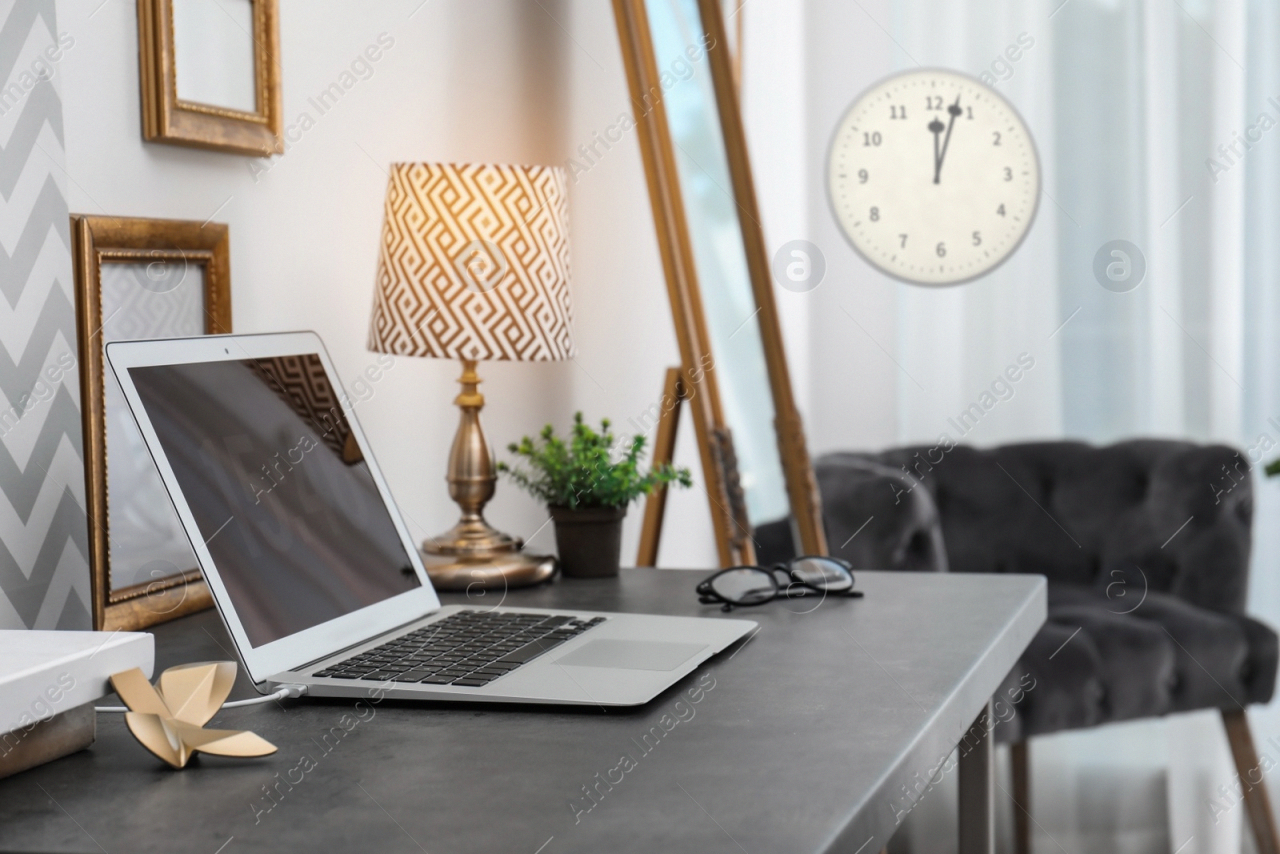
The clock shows {"hour": 12, "minute": 3}
